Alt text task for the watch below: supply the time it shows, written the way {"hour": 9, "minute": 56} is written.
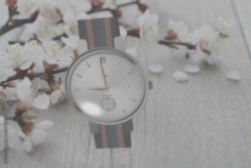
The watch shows {"hour": 8, "minute": 59}
